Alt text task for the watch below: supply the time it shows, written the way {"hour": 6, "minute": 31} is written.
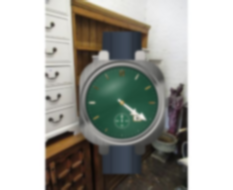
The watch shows {"hour": 4, "minute": 21}
